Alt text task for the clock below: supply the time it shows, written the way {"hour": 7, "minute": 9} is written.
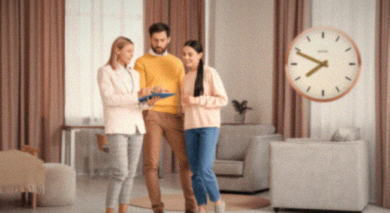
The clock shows {"hour": 7, "minute": 49}
